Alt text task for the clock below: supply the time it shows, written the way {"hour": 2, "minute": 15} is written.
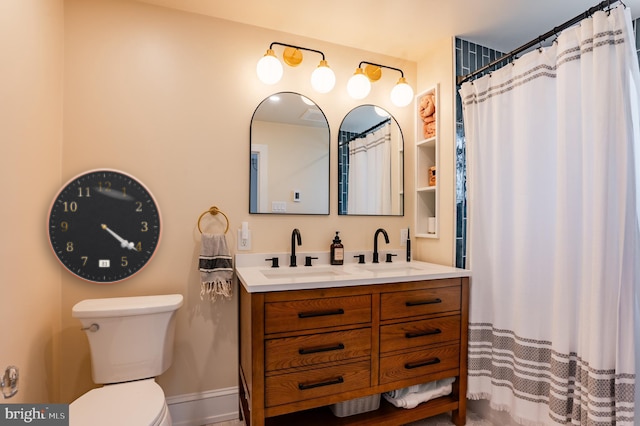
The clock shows {"hour": 4, "minute": 21}
